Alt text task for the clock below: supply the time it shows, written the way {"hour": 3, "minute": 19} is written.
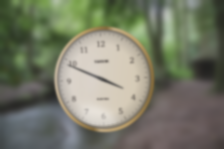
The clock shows {"hour": 3, "minute": 49}
